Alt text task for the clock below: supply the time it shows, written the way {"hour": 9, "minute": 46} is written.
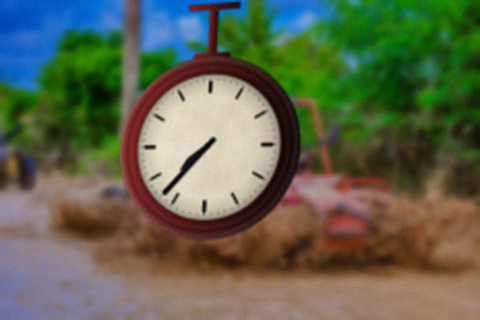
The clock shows {"hour": 7, "minute": 37}
